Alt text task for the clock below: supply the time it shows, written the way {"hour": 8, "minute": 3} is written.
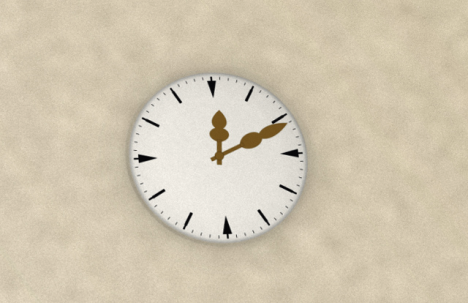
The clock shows {"hour": 12, "minute": 11}
